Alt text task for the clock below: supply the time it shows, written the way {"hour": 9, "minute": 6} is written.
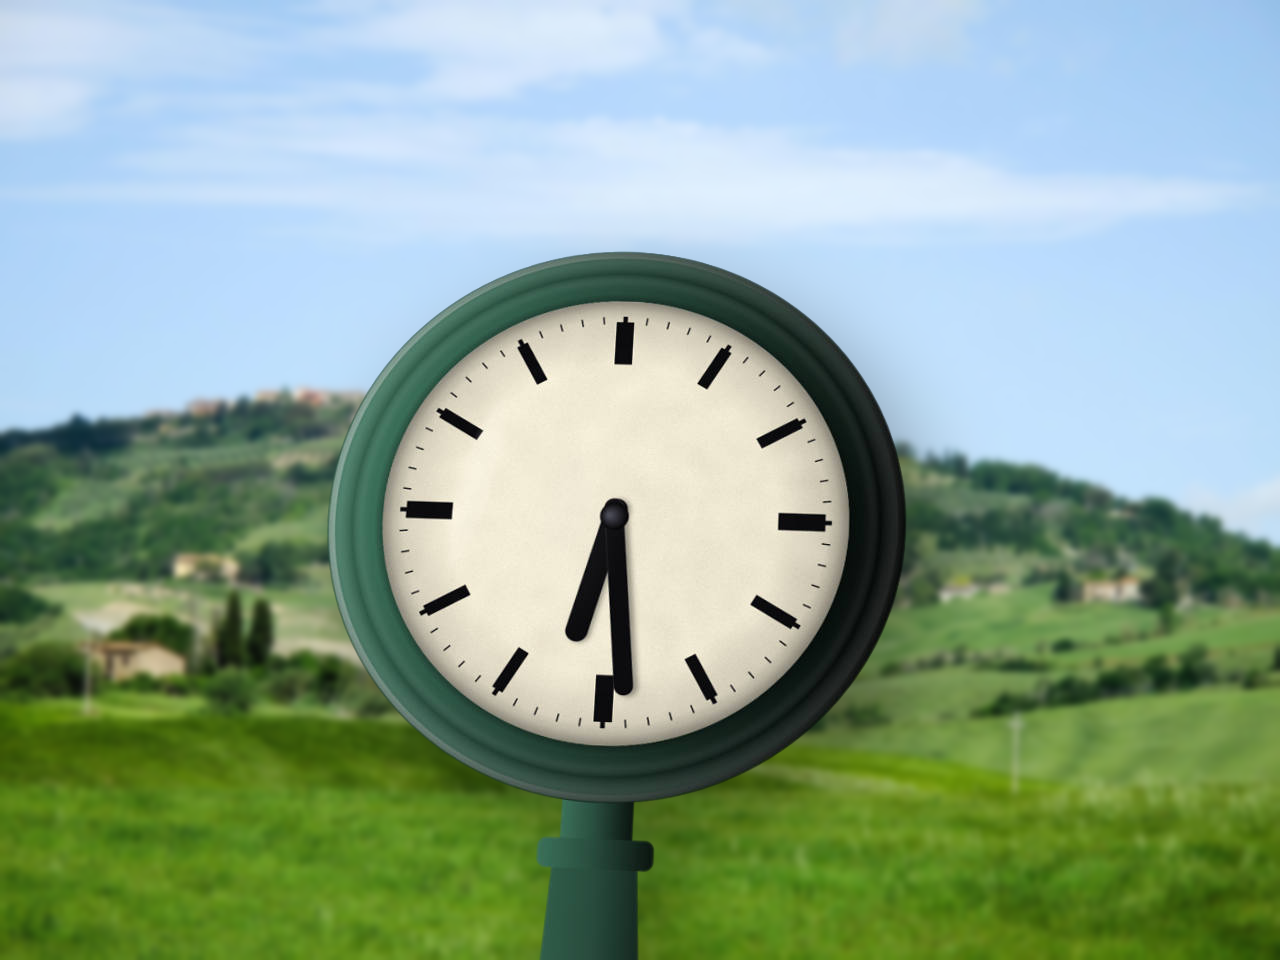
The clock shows {"hour": 6, "minute": 29}
